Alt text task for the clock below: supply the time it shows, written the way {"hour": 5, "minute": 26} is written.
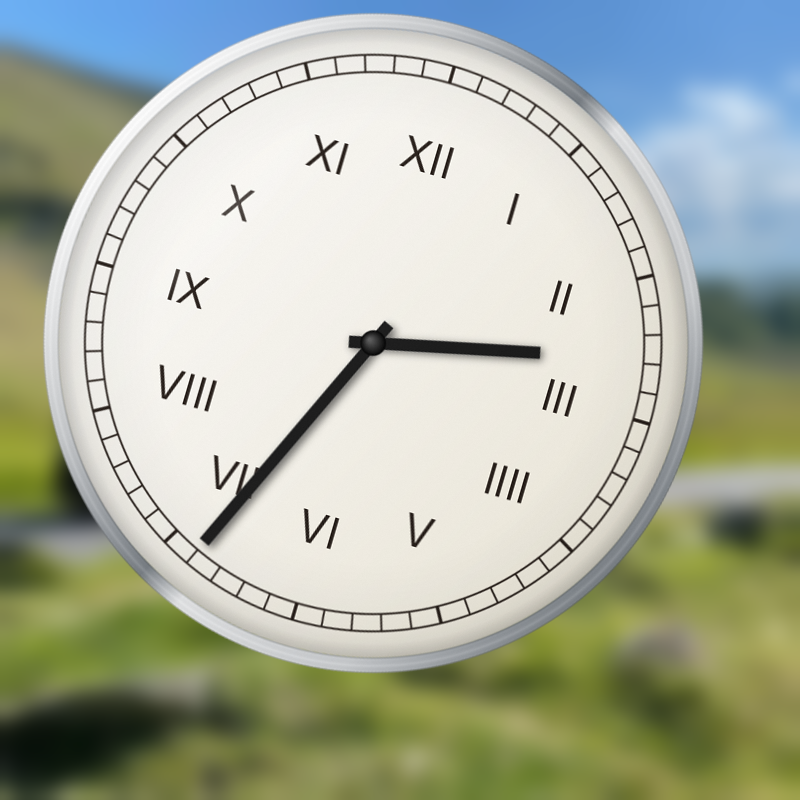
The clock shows {"hour": 2, "minute": 34}
